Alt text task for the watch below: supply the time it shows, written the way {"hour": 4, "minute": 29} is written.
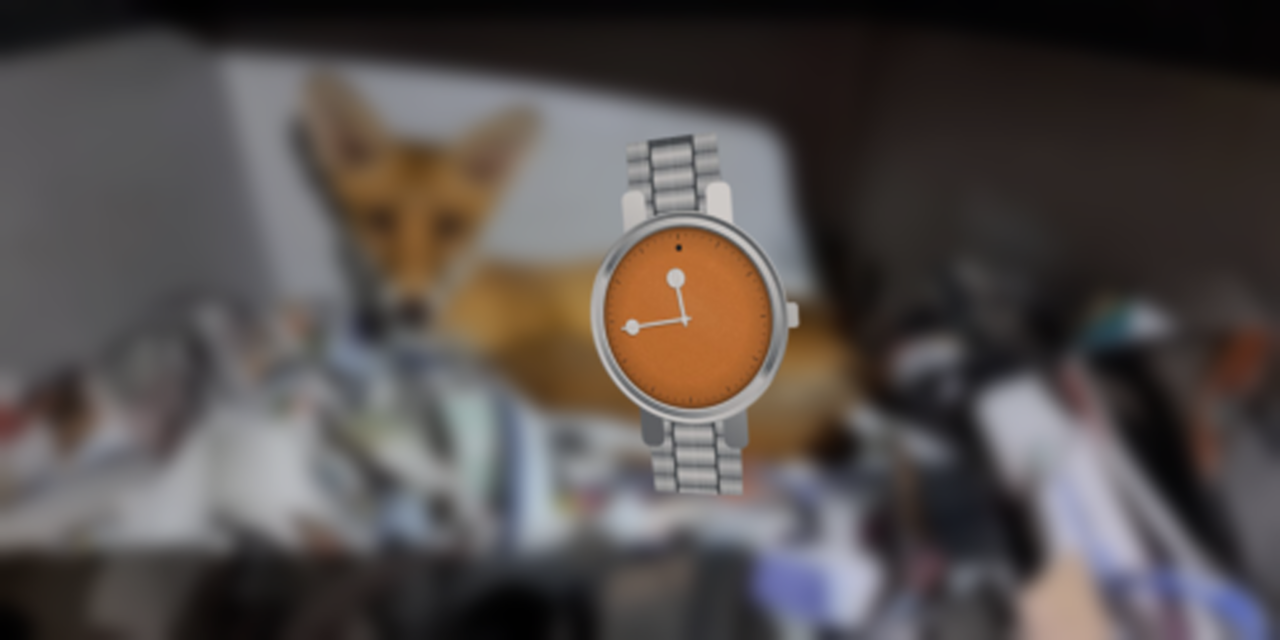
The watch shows {"hour": 11, "minute": 44}
